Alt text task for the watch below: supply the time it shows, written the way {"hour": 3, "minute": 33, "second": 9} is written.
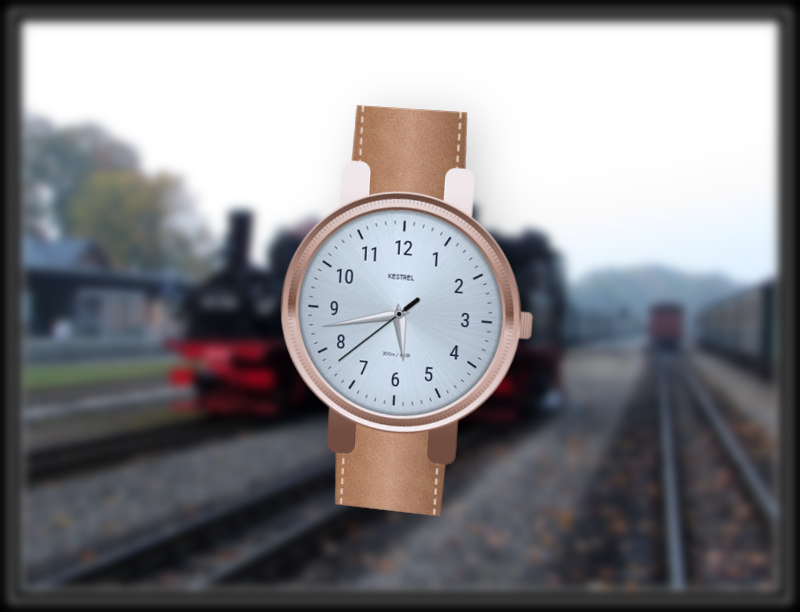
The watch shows {"hour": 5, "minute": 42, "second": 38}
